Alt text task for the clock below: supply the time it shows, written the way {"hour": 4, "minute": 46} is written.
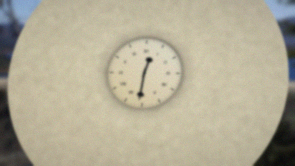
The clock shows {"hour": 12, "minute": 31}
